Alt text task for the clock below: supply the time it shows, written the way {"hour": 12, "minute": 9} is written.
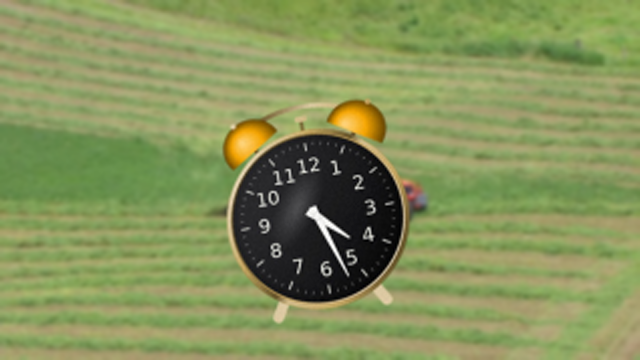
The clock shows {"hour": 4, "minute": 27}
